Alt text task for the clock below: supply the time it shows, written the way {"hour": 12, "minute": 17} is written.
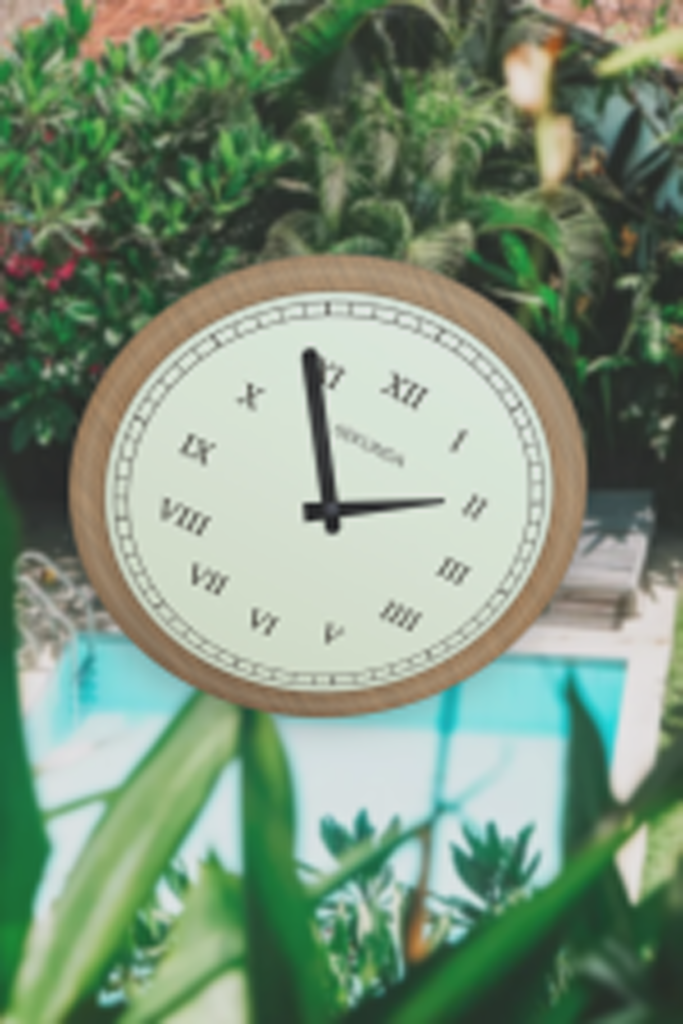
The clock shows {"hour": 1, "minute": 54}
